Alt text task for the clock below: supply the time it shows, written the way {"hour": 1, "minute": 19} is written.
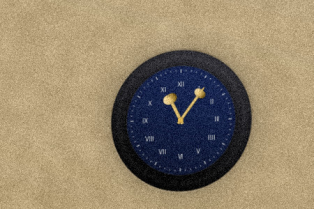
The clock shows {"hour": 11, "minute": 6}
